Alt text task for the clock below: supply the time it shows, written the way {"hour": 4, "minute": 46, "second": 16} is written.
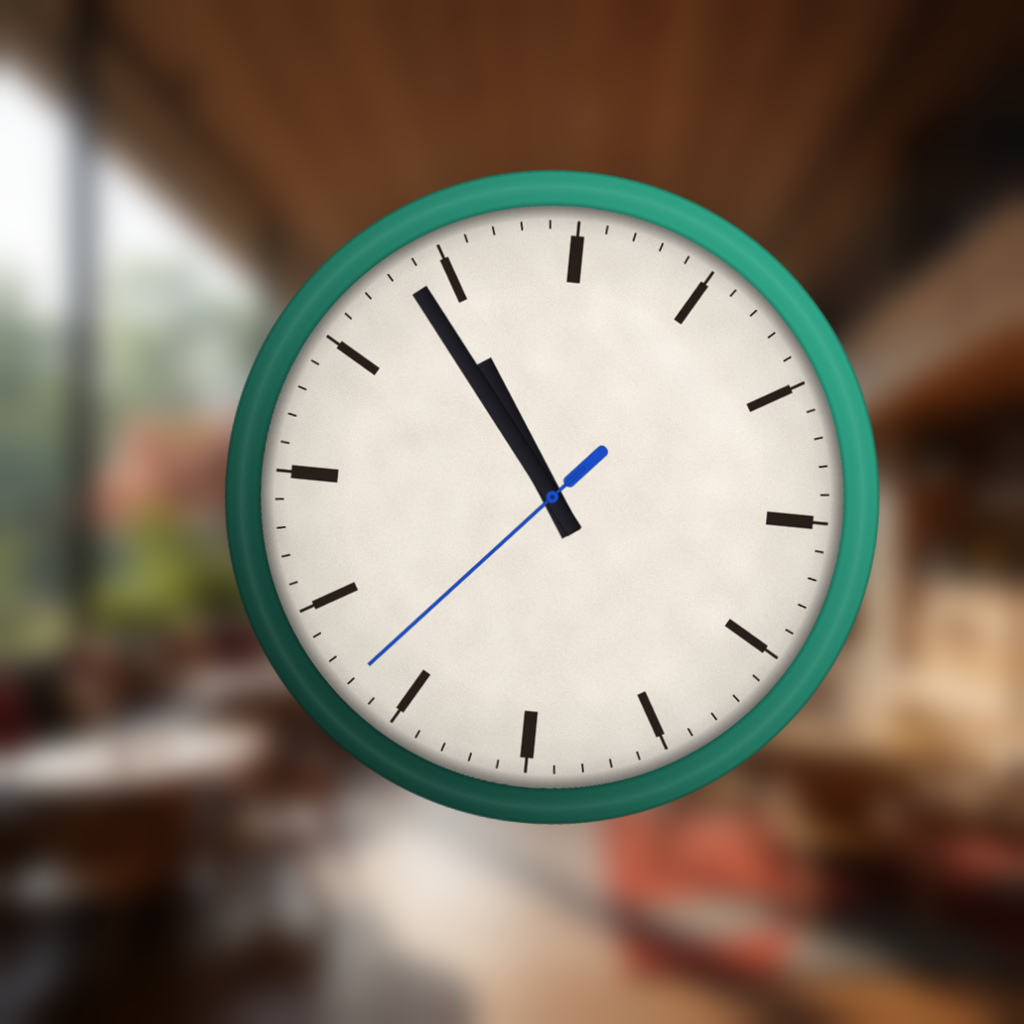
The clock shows {"hour": 10, "minute": 53, "second": 37}
